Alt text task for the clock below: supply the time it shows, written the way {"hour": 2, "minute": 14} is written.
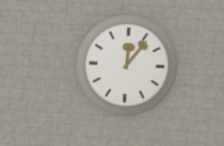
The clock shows {"hour": 12, "minute": 6}
